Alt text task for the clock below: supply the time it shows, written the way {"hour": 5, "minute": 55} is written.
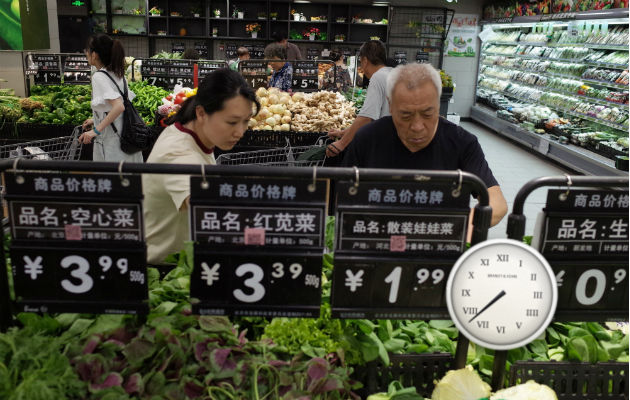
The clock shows {"hour": 7, "minute": 38}
